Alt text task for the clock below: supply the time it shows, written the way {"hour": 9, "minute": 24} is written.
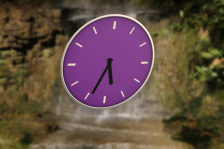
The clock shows {"hour": 5, "minute": 34}
